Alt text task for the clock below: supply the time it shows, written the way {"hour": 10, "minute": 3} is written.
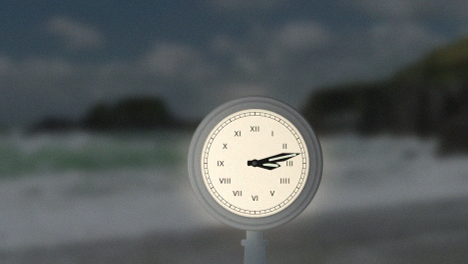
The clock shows {"hour": 3, "minute": 13}
